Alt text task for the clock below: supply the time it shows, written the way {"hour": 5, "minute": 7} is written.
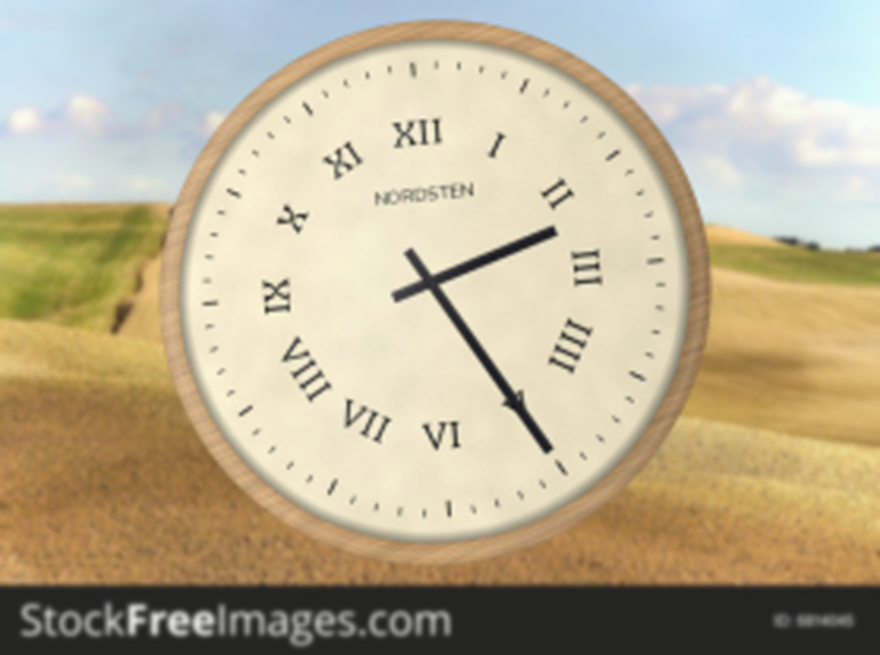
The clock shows {"hour": 2, "minute": 25}
